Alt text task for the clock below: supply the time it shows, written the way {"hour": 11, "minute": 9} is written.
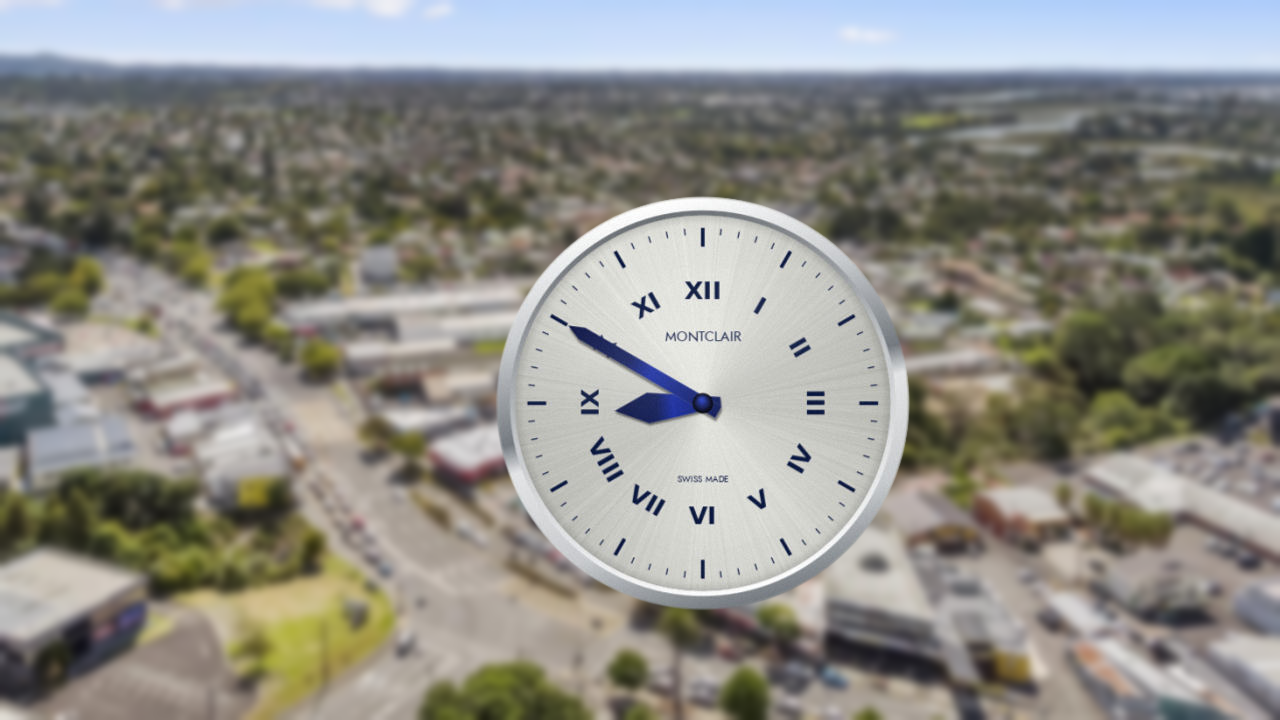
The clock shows {"hour": 8, "minute": 50}
